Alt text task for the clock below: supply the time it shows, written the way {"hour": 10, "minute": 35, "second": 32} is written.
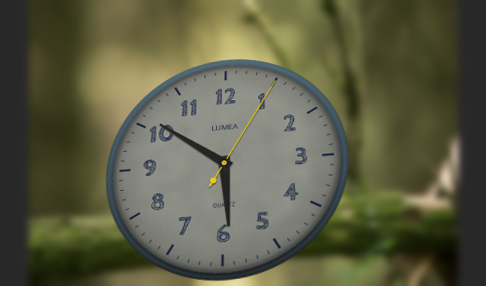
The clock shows {"hour": 5, "minute": 51, "second": 5}
